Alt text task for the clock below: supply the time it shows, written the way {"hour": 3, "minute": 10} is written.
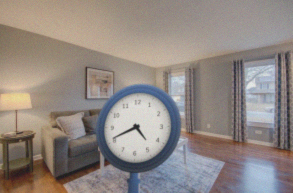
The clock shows {"hour": 4, "minute": 41}
